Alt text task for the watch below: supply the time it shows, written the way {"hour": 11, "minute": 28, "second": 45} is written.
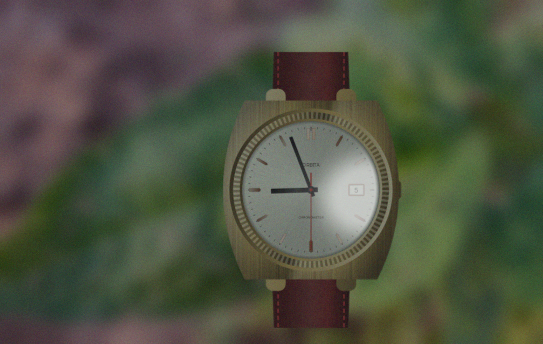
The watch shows {"hour": 8, "minute": 56, "second": 30}
